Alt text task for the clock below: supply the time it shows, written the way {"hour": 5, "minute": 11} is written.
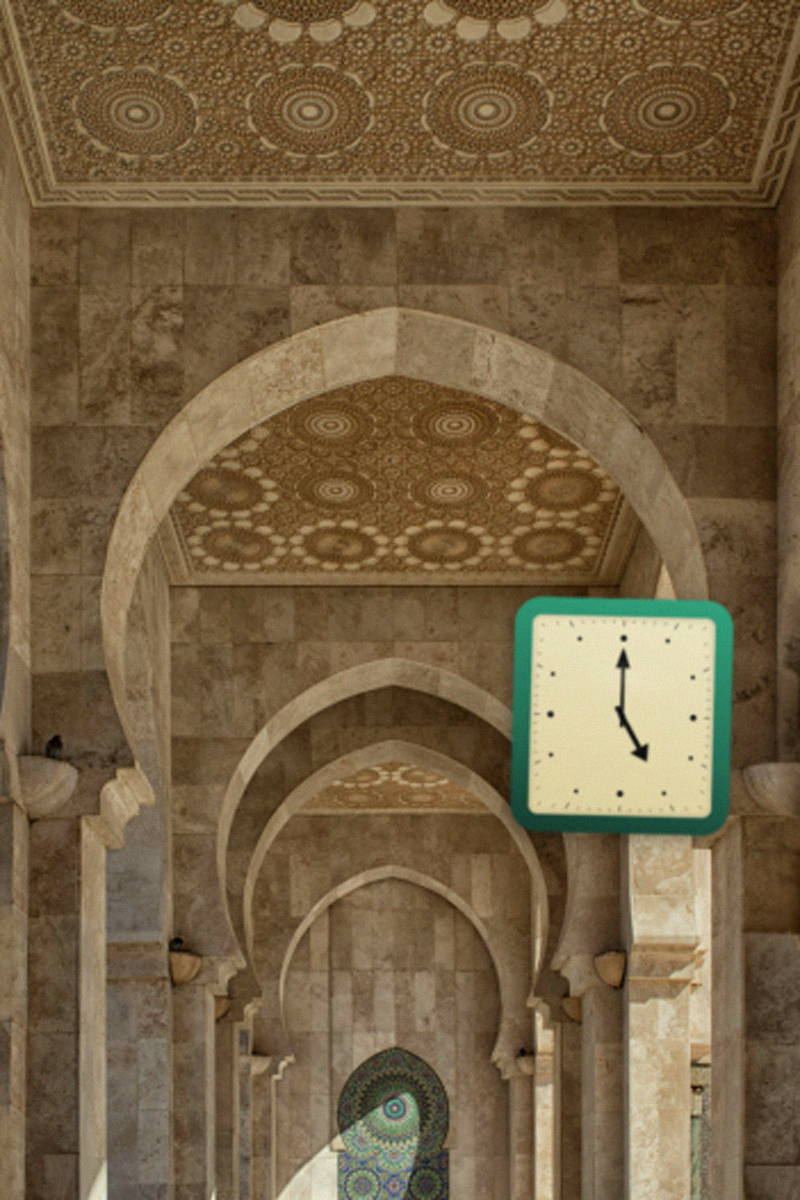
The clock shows {"hour": 5, "minute": 0}
